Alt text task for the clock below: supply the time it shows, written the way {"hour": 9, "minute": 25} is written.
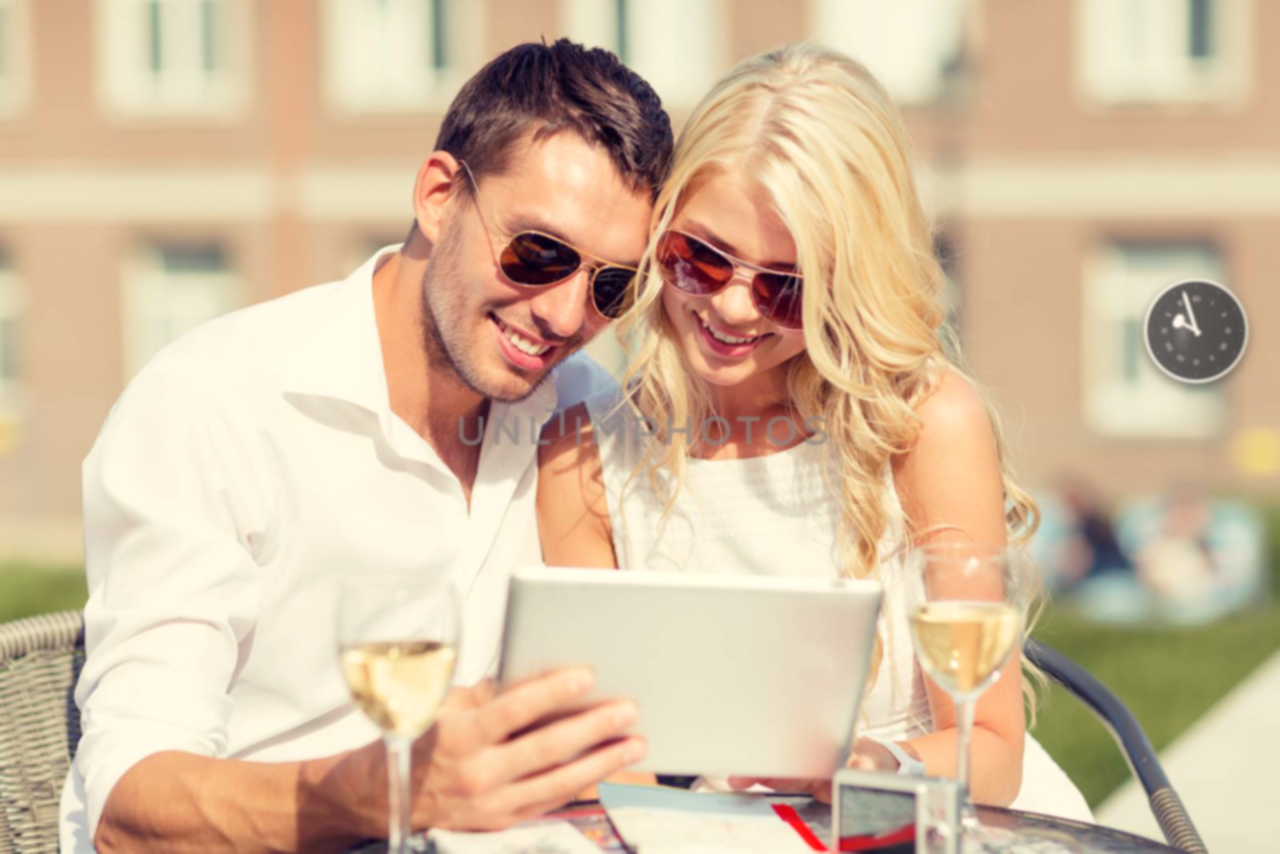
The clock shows {"hour": 9, "minute": 57}
